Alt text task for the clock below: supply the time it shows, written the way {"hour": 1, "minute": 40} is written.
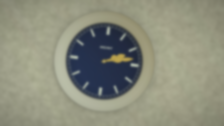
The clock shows {"hour": 2, "minute": 13}
